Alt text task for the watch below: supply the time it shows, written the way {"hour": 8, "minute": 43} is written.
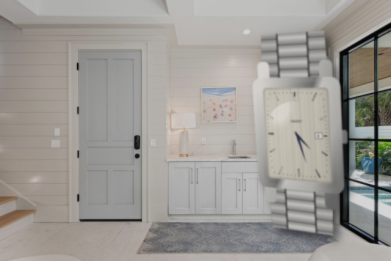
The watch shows {"hour": 4, "minute": 27}
